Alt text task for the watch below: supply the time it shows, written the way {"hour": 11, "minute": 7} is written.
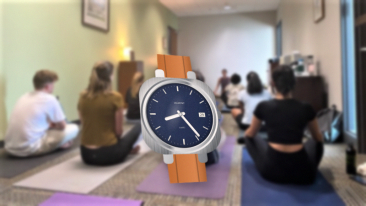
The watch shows {"hour": 8, "minute": 24}
